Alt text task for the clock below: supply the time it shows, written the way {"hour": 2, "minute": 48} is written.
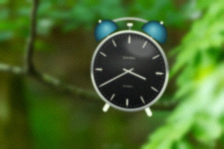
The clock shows {"hour": 3, "minute": 40}
